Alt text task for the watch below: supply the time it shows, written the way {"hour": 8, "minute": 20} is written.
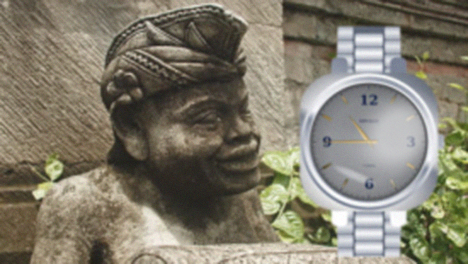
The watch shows {"hour": 10, "minute": 45}
